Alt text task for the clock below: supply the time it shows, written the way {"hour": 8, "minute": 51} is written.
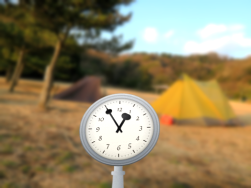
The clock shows {"hour": 12, "minute": 55}
